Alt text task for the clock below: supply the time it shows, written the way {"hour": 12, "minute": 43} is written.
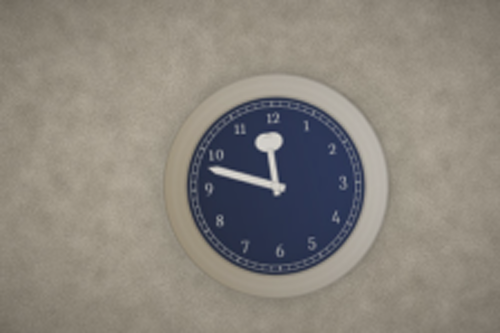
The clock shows {"hour": 11, "minute": 48}
